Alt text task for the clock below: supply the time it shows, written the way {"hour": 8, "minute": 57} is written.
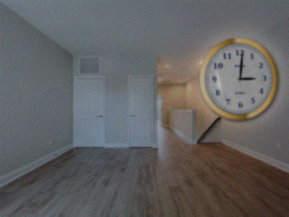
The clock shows {"hour": 3, "minute": 1}
